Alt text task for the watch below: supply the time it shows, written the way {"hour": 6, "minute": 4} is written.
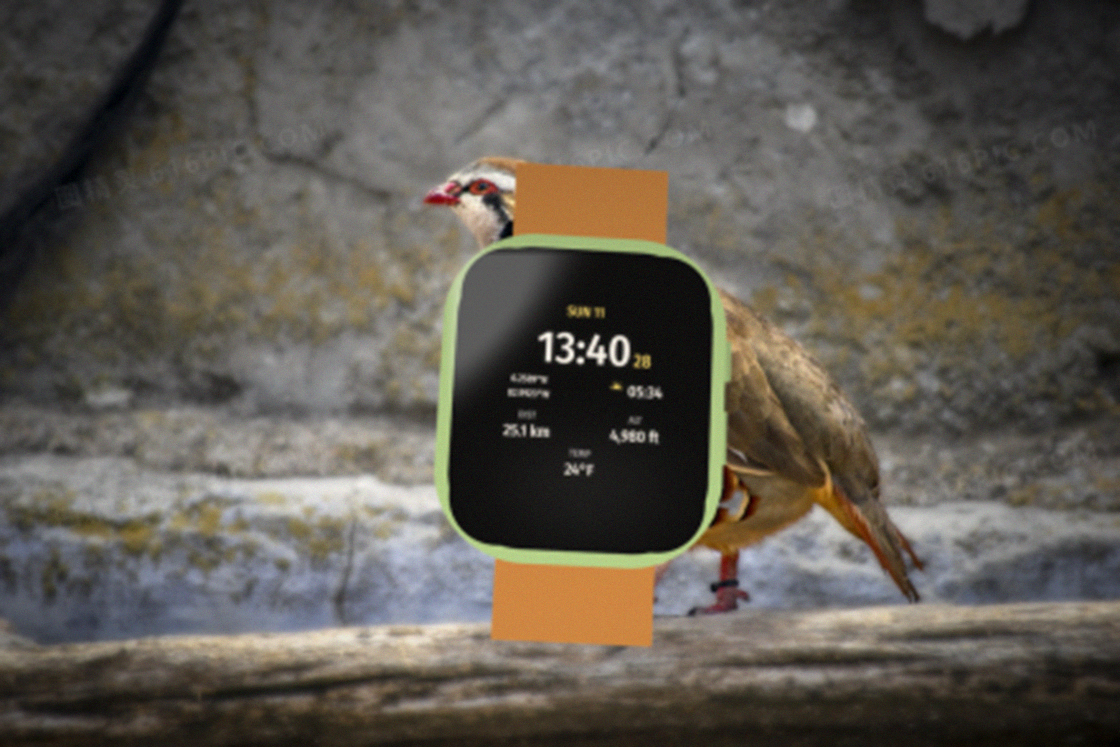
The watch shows {"hour": 13, "minute": 40}
